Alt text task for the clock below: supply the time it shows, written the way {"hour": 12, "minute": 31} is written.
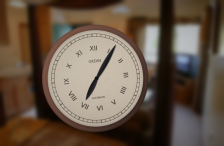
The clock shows {"hour": 7, "minute": 6}
